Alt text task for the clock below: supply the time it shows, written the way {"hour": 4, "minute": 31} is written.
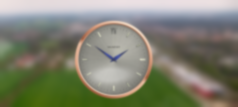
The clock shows {"hour": 1, "minute": 51}
